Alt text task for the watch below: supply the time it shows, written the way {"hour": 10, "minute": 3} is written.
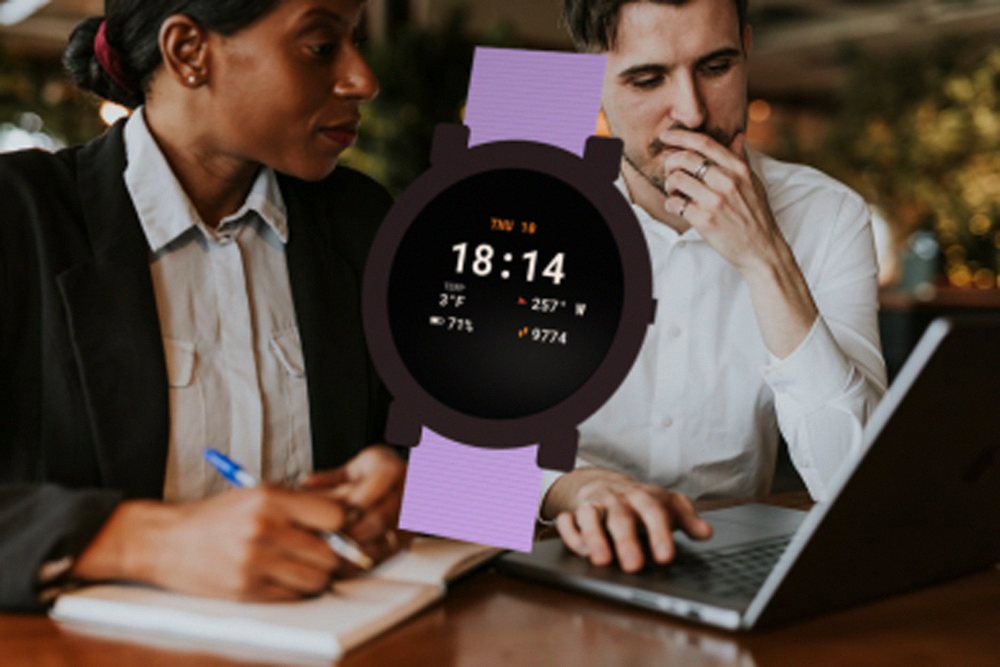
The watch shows {"hour": 18, "minute": 14}
